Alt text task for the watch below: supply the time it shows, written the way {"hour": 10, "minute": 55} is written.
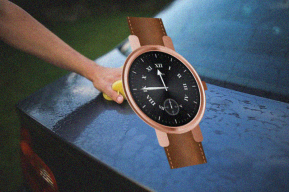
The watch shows {"hour": 11, "minute": 45}
